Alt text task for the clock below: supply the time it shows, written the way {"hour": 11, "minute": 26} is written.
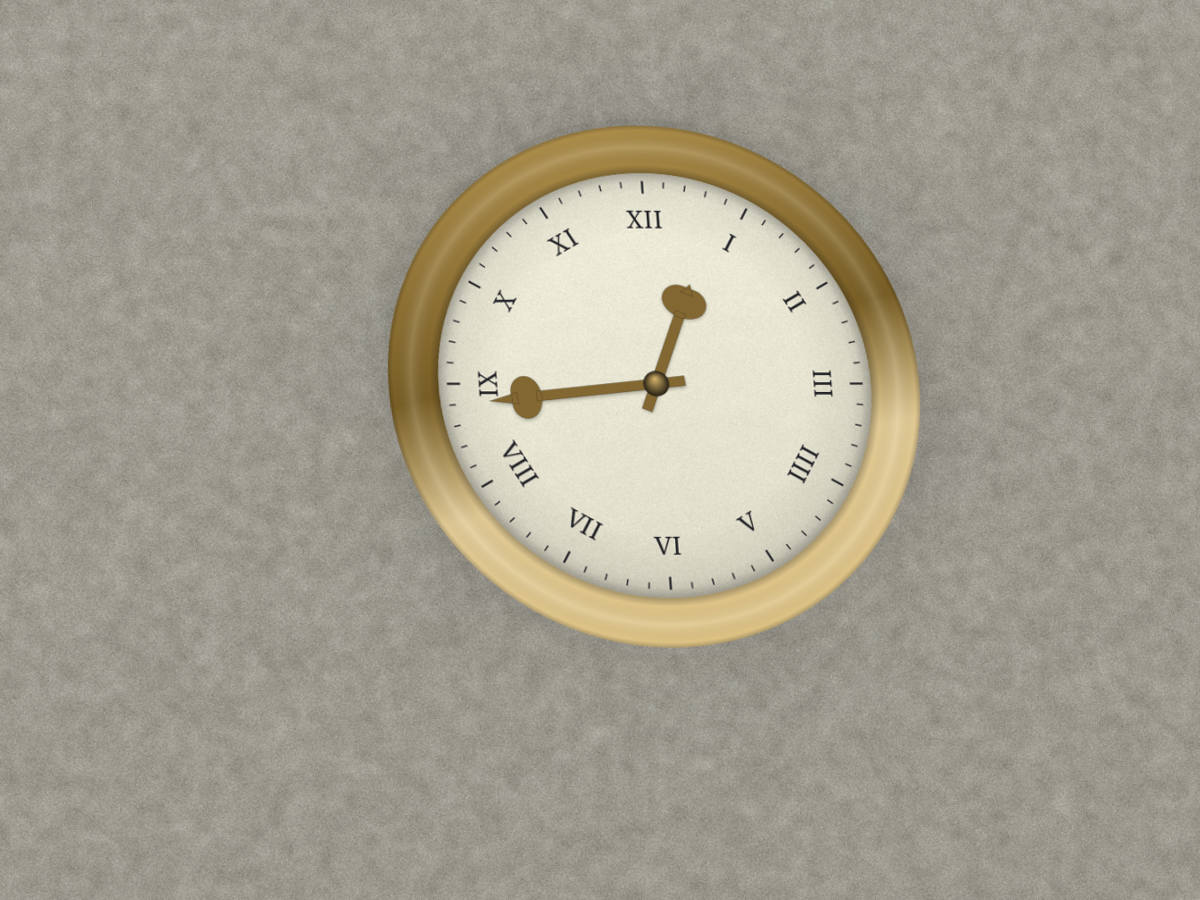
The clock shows {"hour": 12, "minute": 44}
